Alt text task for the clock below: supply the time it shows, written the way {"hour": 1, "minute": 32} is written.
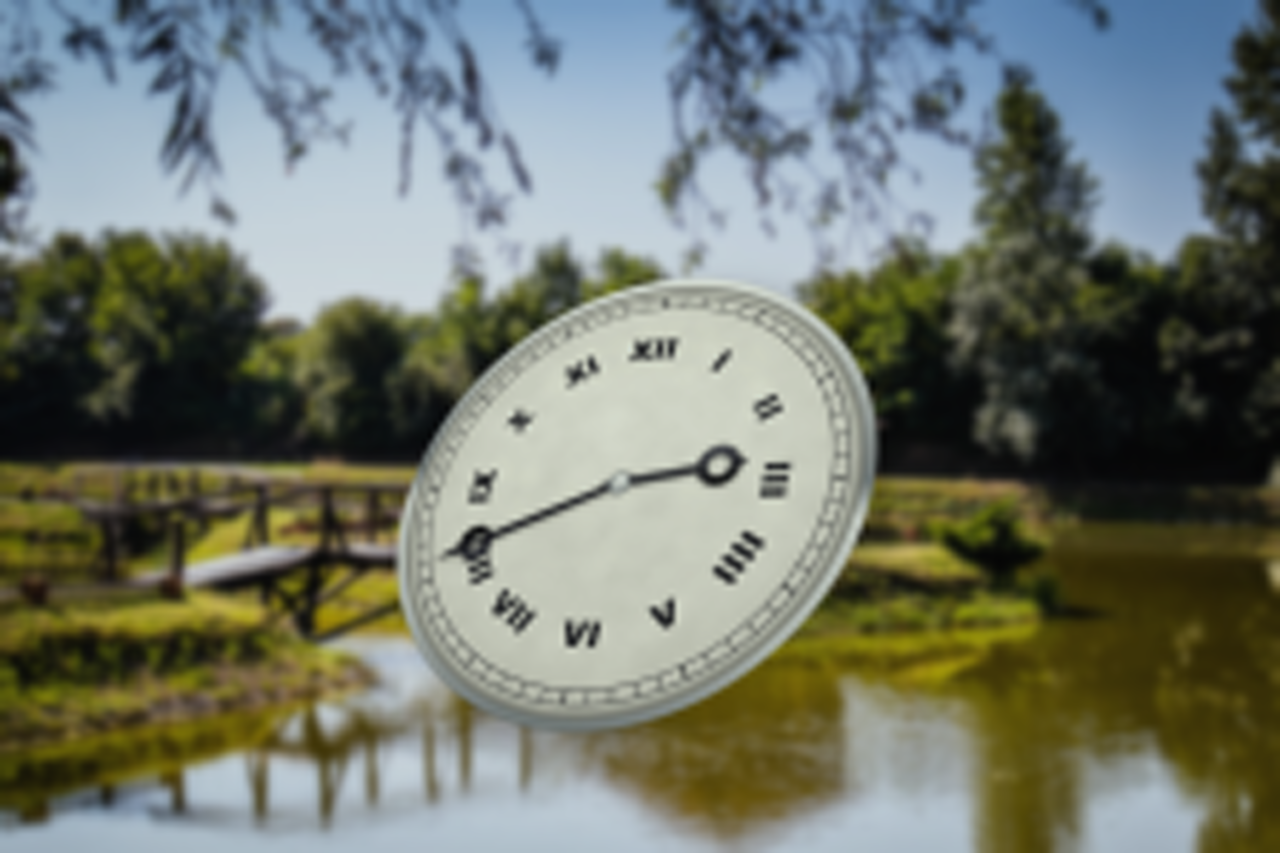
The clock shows {"hour": 2, "minute": 41}
